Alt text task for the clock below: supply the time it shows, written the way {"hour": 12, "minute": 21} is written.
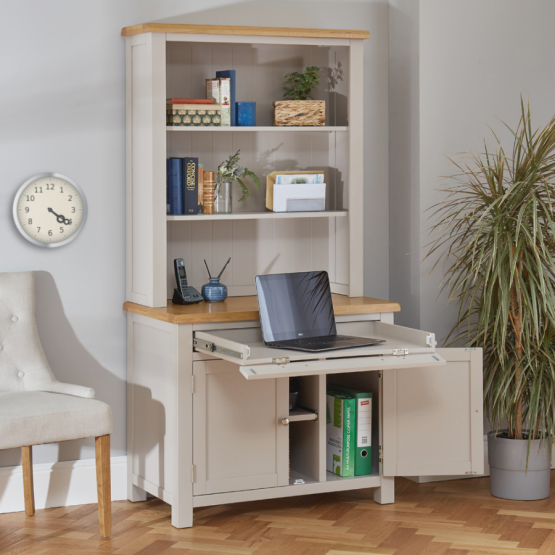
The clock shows {"hour": 4, "minute": 21}
